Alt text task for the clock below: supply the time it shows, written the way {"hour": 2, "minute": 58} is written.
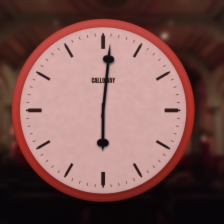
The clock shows {"hour": 6, "minute": 1}
